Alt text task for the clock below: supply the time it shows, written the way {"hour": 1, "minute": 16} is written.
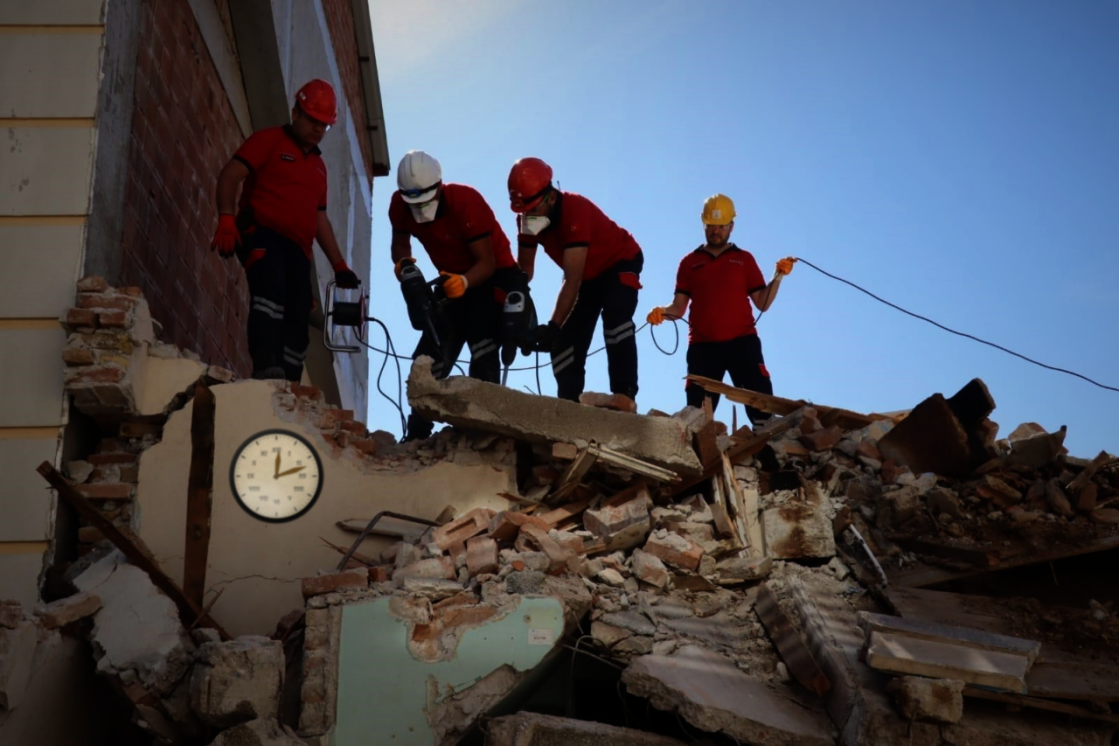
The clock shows {"hour": 12, "minute": 12}
